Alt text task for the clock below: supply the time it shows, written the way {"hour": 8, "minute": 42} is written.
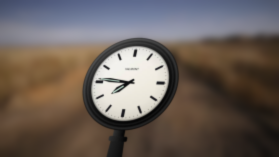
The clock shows {"hour": 7, "minute": 46}
